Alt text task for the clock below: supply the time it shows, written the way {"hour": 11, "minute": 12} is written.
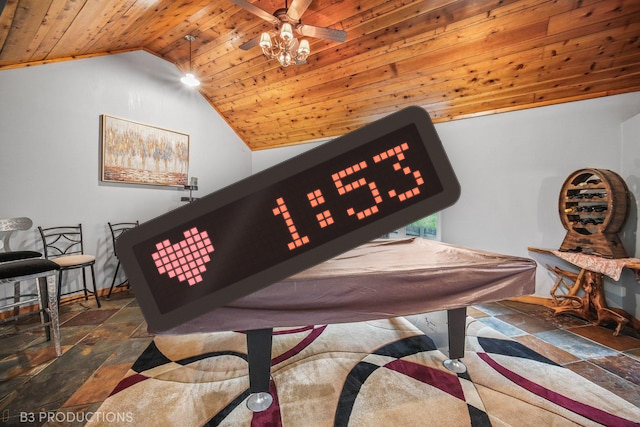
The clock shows {"hour": 1, "minute": 53}
